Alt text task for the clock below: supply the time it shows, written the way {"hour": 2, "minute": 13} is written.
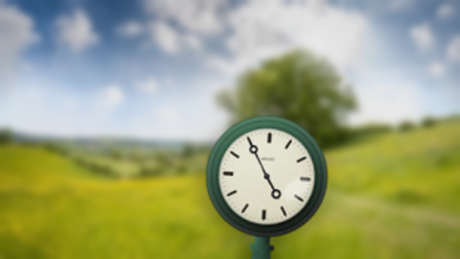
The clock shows {"hour": 4, "minute": 55}
